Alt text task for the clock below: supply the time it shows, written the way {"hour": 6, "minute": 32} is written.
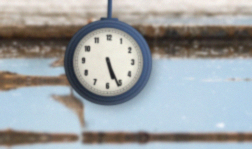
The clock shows {"hour": 5, "minute": 26}
